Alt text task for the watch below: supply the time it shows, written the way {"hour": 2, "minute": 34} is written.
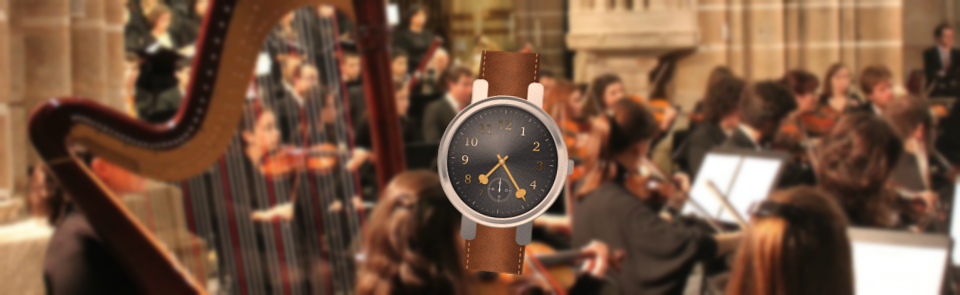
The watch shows {"hour": 7, "minute": 24}
